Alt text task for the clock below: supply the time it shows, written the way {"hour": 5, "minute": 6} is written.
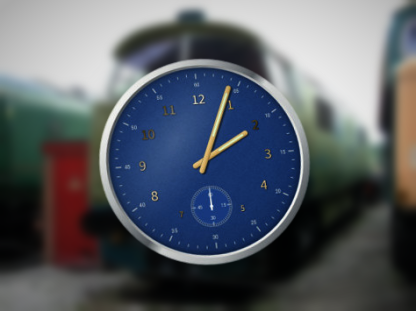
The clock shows {"hour": 2, "minute": 4}
